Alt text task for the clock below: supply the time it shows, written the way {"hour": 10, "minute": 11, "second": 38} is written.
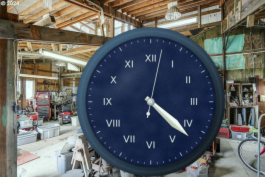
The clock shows {"hour": 4, "minute": 22, "second": 2}
